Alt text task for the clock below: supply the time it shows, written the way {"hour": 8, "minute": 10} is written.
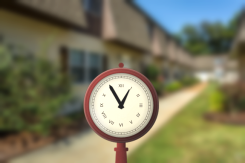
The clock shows {"hour": 12, "minute": 55}
